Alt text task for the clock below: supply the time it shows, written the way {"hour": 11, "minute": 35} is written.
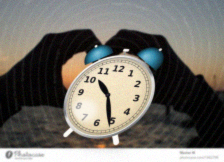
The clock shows {"hour": 10, "minute": 26}
